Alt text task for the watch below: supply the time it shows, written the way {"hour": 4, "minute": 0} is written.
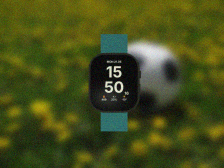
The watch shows {"hour": 15, "minute": 50}
